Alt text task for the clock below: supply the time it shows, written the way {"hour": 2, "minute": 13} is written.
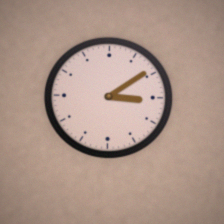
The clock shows {"hour": 3, "minute": 9}
